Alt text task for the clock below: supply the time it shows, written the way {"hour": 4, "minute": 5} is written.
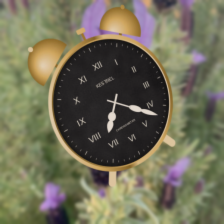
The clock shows {"hour": 7, "minute": 22}
